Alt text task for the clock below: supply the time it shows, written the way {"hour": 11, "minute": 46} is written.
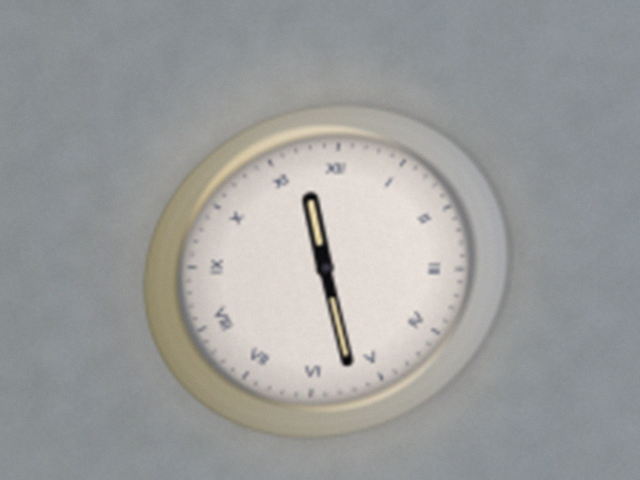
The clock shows {"hour": 11, "minute": 27}
